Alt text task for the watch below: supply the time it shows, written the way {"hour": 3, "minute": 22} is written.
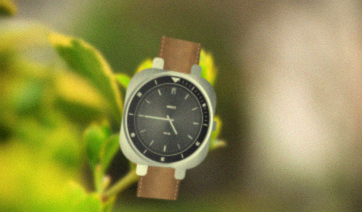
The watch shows {"hour": 4, "minute": 45}
